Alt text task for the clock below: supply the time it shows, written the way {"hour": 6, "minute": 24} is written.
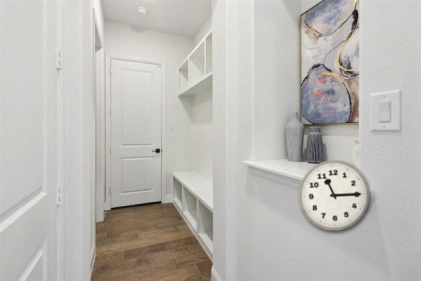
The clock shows {"hour": 11, "minute": 15}
